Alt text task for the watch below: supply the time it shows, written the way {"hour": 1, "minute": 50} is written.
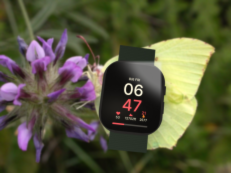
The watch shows {"hour": 6, "minute": 47}
